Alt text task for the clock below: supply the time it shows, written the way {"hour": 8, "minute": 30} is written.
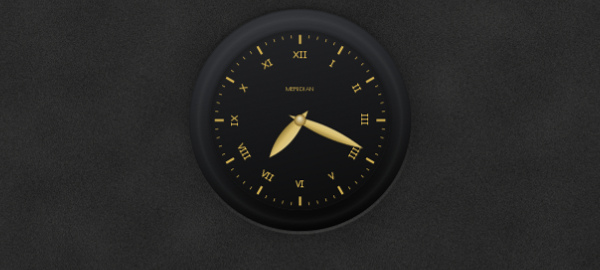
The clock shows {"hour": 7, "minute": 19}
